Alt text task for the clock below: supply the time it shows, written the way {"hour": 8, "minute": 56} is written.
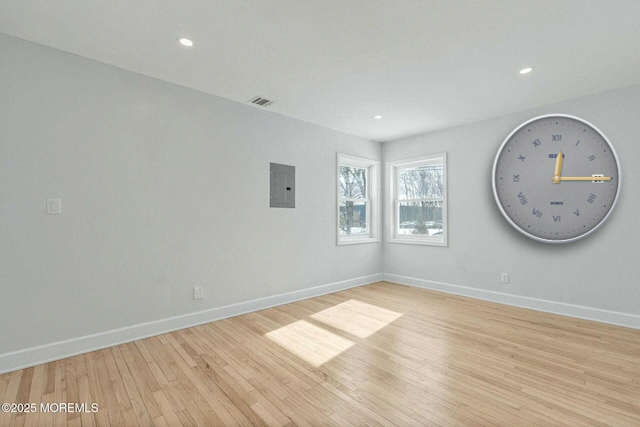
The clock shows {"hour": 12, "minute": 15}
